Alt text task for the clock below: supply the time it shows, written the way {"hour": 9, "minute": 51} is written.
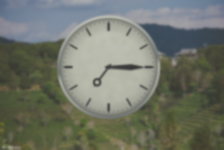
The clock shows {"hour": 7, "minute": 15}
